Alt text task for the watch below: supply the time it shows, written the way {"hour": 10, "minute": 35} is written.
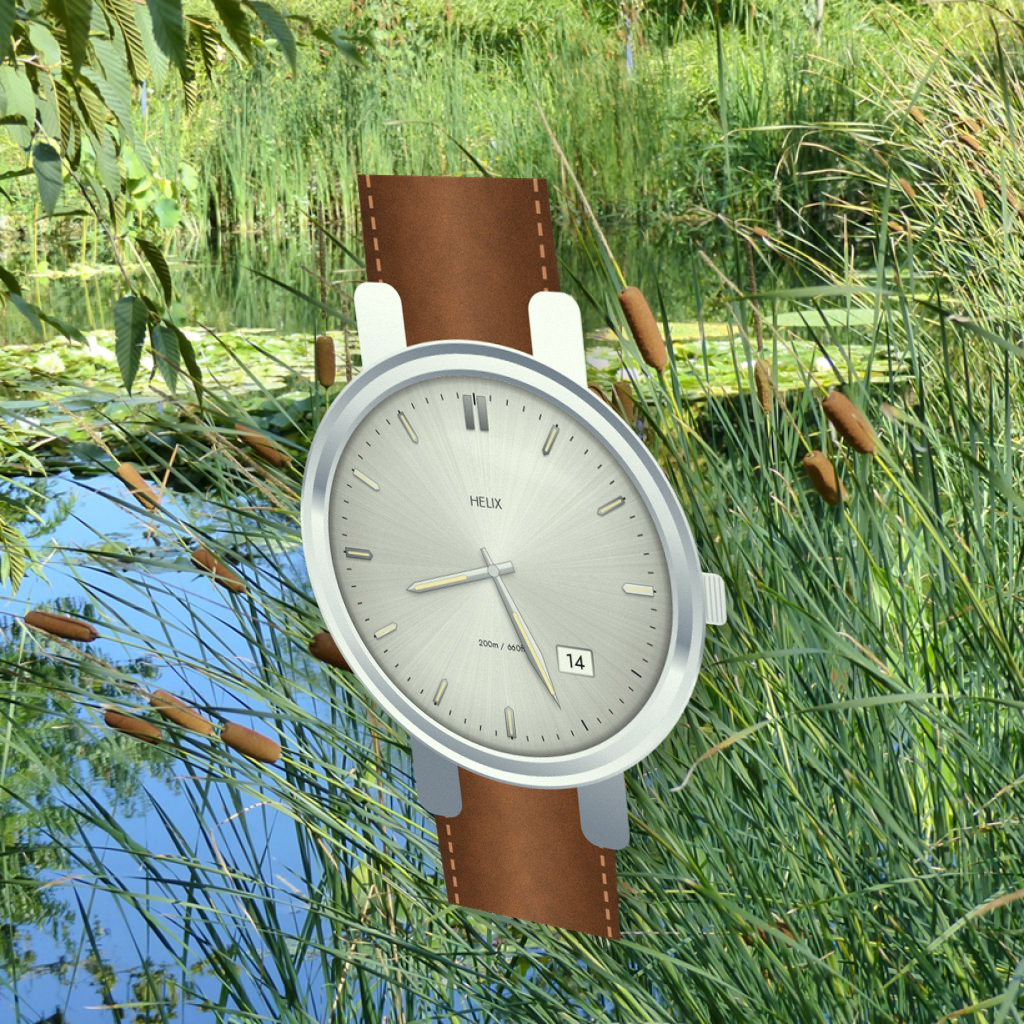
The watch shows {"hour": 8, "minute": 26}
